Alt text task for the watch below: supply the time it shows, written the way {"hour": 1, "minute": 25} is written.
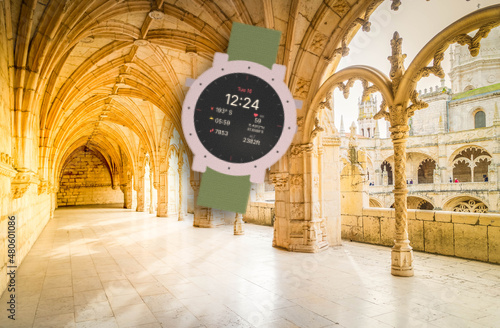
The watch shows {"hour": 12, "minute": 24}
